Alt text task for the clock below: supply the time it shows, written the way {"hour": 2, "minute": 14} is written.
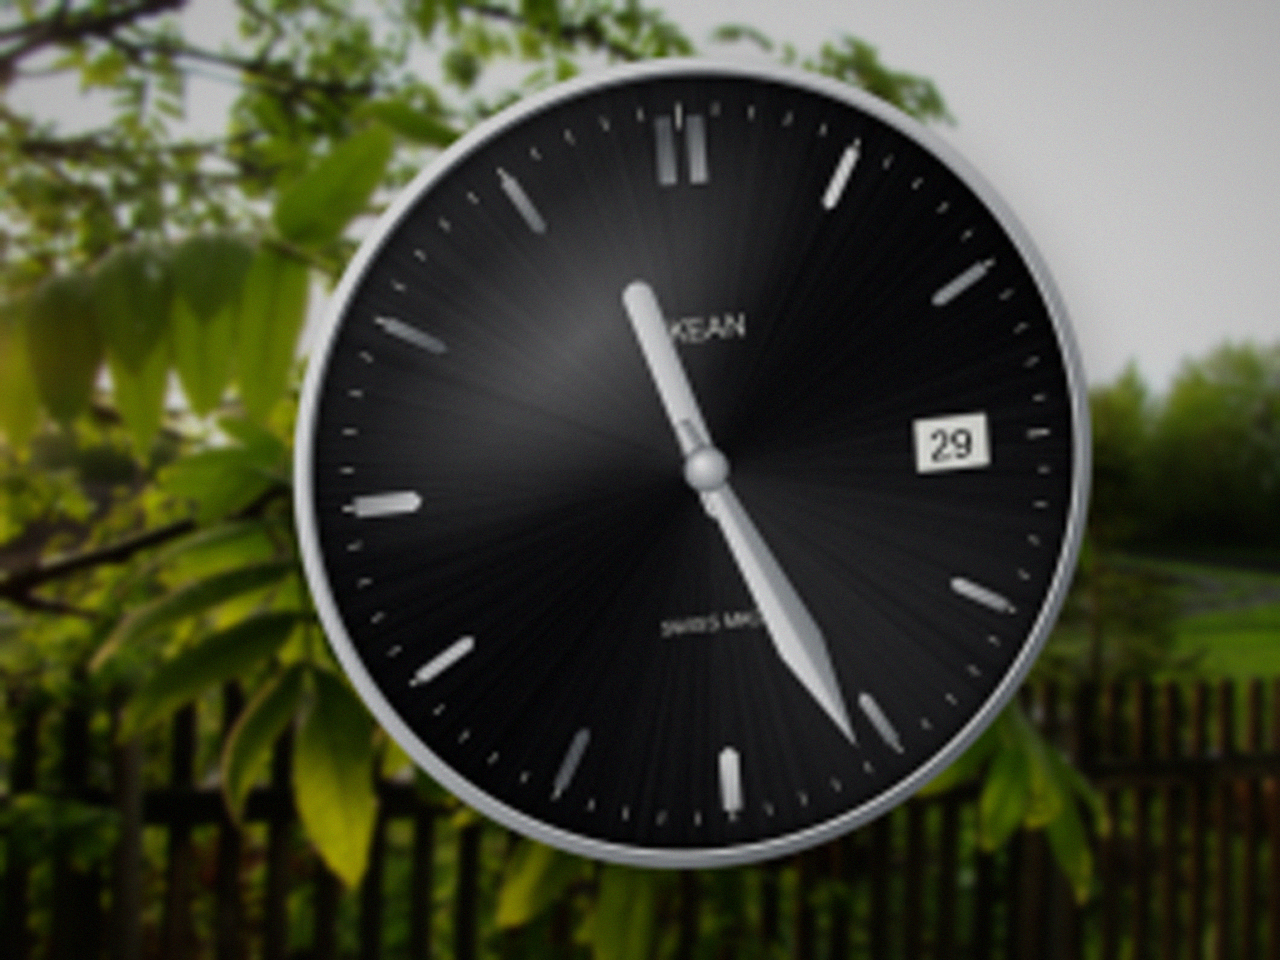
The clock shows {"hour": 11, "minute": 26}
